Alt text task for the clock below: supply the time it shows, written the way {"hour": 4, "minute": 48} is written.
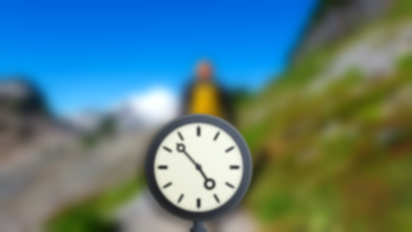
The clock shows {"hour": 4, "minute": 53}
